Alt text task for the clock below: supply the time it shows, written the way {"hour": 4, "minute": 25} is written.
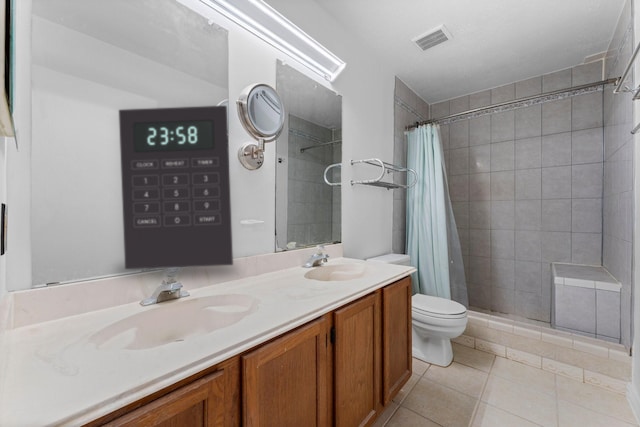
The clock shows {"hour": 23, "minute": 58}
